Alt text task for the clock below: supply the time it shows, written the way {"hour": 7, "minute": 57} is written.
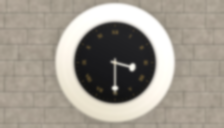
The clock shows {"hour": 3, "minute": 30}
